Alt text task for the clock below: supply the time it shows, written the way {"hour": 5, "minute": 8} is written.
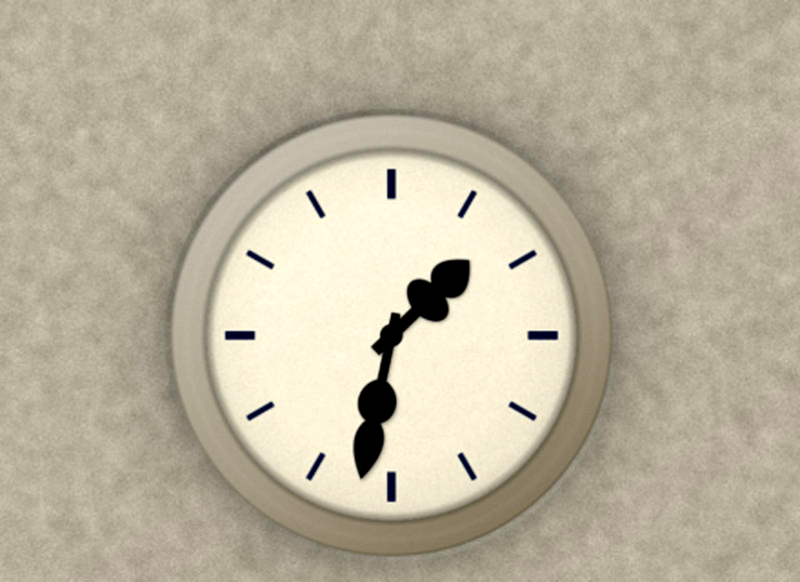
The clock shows {"hour": 1, "minute": 32}
